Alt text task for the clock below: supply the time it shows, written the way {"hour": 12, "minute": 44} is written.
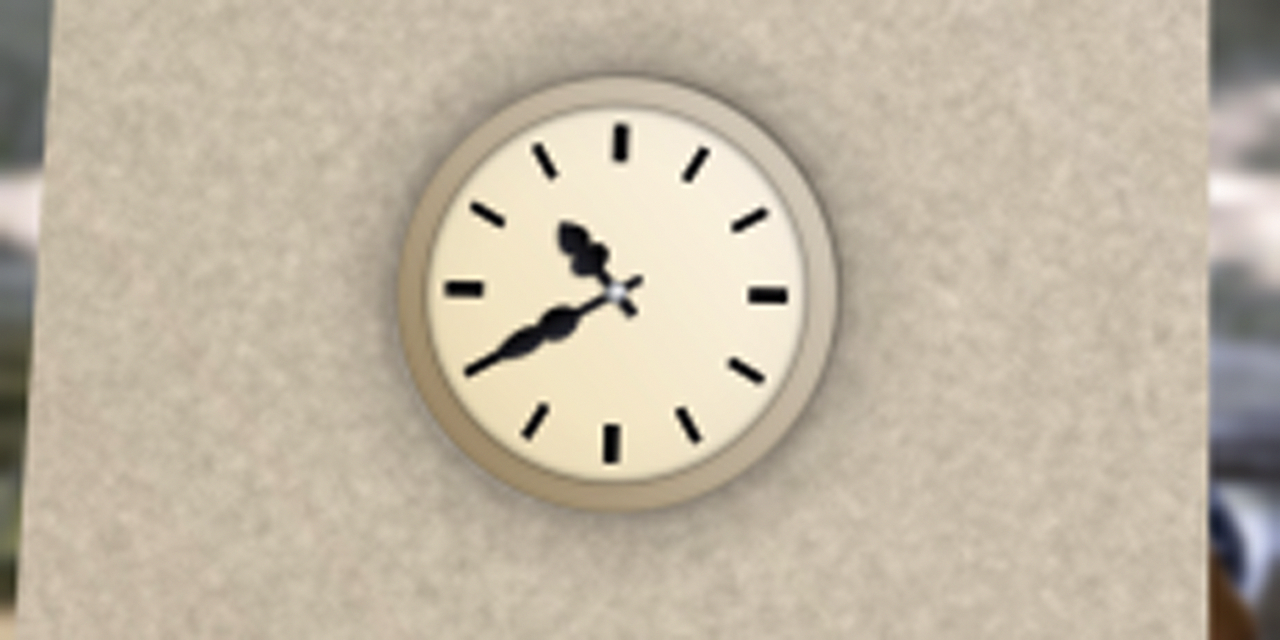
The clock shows {"hour": 10, "minute": 40}
